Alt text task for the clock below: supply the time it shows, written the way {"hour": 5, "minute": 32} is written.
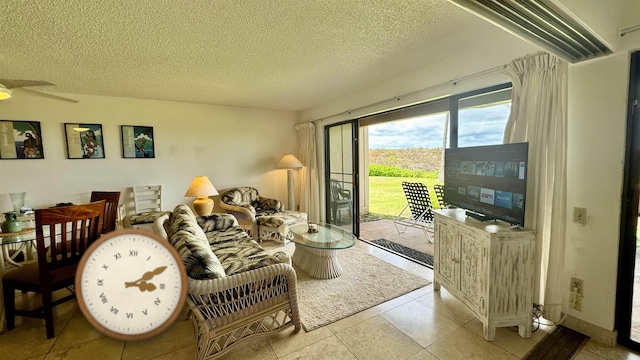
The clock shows {"hour": 3, "minute": 10}
